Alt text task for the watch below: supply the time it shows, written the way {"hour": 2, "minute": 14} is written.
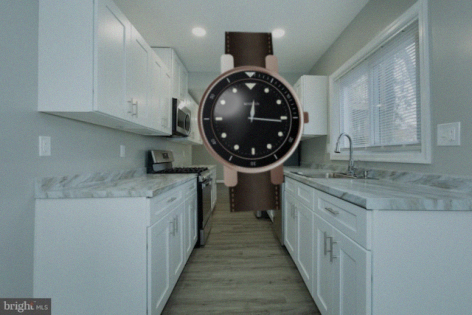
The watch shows {"hour": 12, "minute": 16}
